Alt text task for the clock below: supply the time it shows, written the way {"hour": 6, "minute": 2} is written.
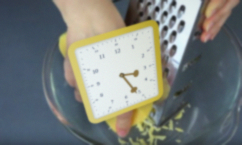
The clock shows {"hour": 3, "minute": 26}
